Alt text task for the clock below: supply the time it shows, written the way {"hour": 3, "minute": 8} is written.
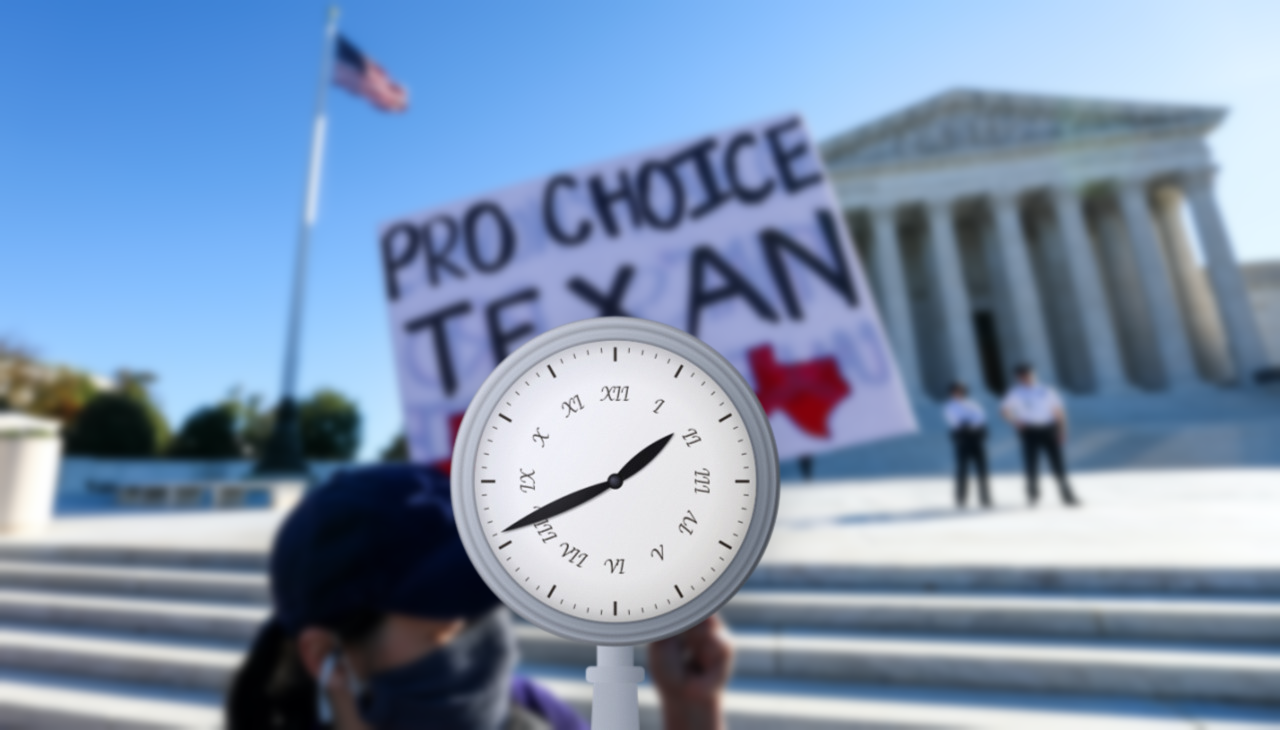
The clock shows {"hour": 1, "minute": 41}
